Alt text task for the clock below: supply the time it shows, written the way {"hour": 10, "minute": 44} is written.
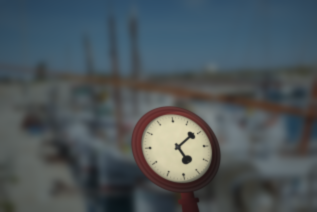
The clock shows {"hour": 5, "minute": 9}
